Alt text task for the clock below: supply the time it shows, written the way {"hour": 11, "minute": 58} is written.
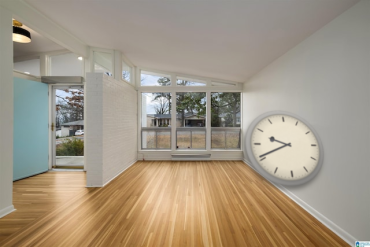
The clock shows {"hour": 9, "minute": 41}
